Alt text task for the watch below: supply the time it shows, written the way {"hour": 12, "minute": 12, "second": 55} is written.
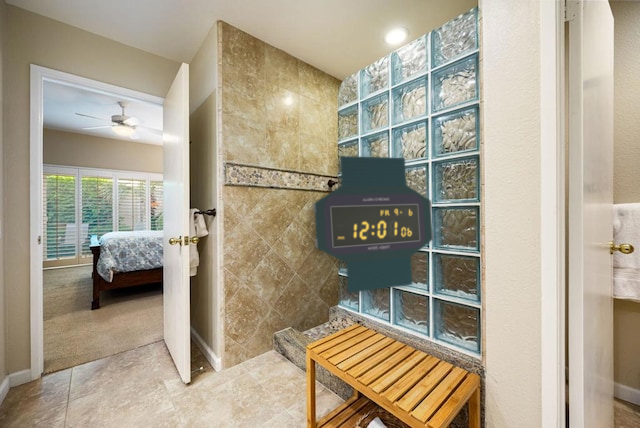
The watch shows {"hour": 12, "minute": 1, "second": 6}
